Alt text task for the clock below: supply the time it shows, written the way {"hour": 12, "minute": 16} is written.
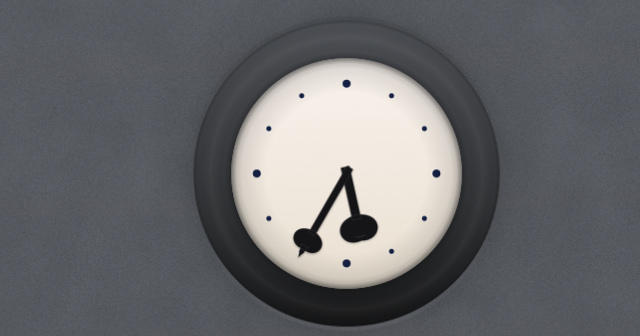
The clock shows {"hour": 5, "minute": 35}
